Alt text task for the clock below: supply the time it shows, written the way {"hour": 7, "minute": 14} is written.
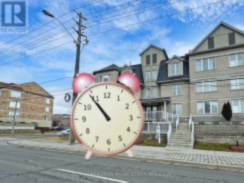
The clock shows {"hour": 10, "minute": 54}
